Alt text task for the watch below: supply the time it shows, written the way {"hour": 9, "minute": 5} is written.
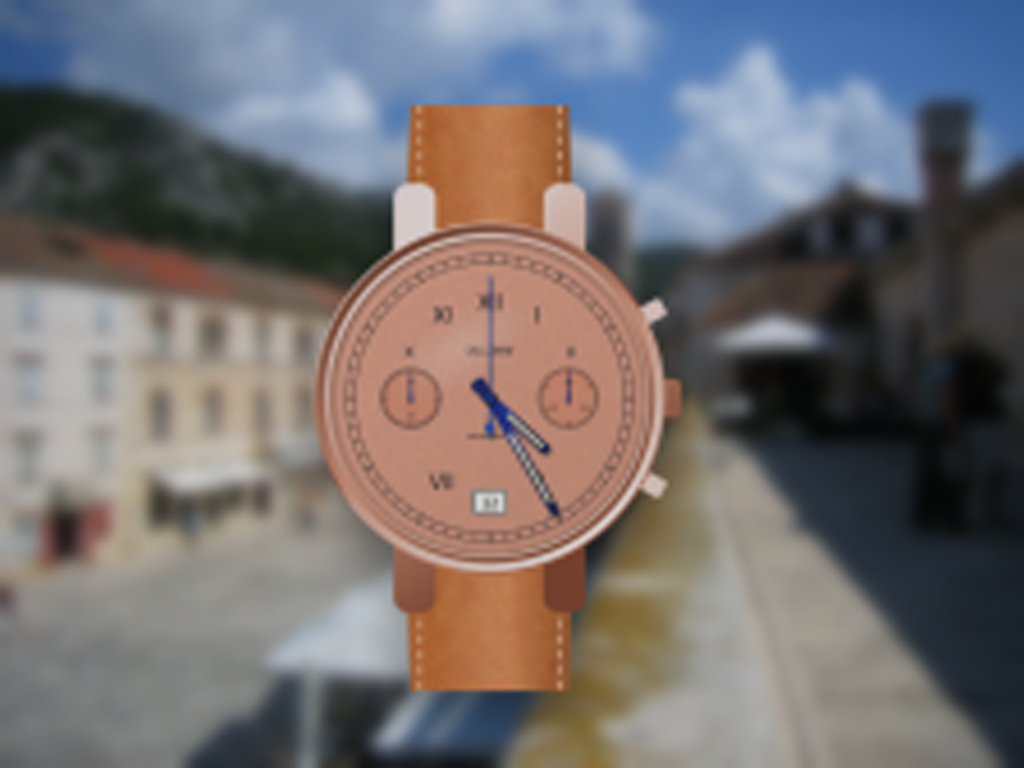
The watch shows {"hour": 4, "minute": 25}
